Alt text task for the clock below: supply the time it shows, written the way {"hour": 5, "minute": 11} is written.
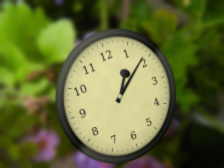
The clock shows {"hour": 1, "minute": 9}
